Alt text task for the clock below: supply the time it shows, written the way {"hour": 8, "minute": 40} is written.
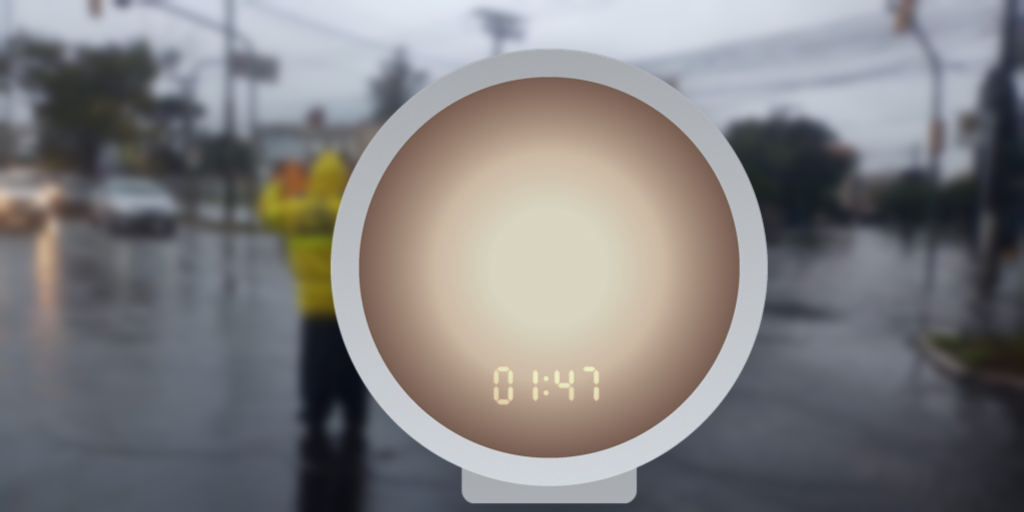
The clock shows {"hour": 1, "minute": 47}
